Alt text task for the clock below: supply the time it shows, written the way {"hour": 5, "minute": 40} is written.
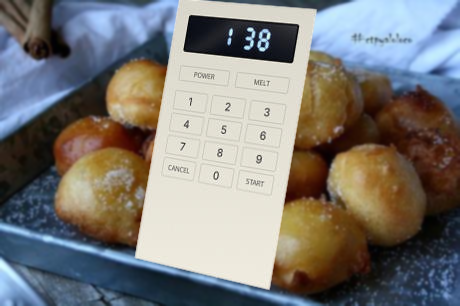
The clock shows {"hour": 1, "minute": 38}
